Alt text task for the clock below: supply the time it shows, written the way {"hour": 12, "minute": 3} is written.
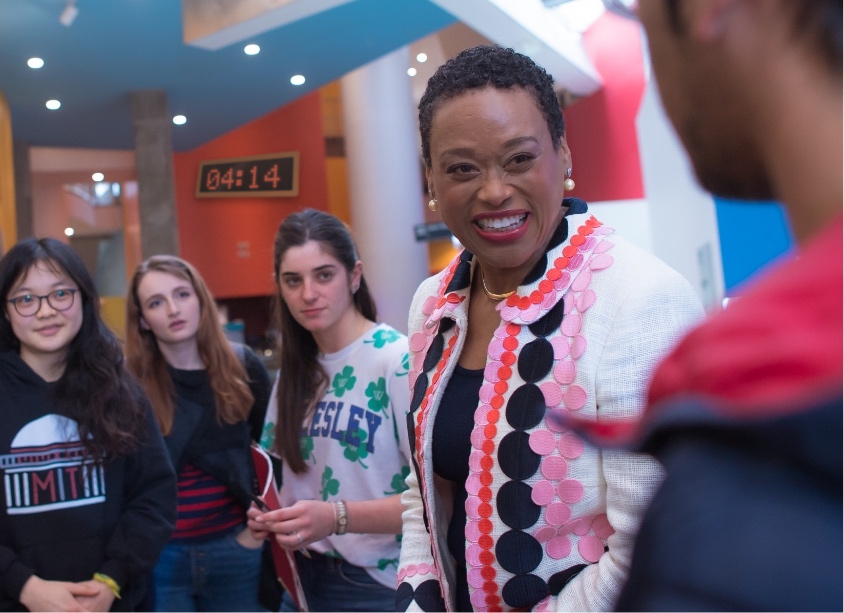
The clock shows {"hour": 4, "minute": 14}
